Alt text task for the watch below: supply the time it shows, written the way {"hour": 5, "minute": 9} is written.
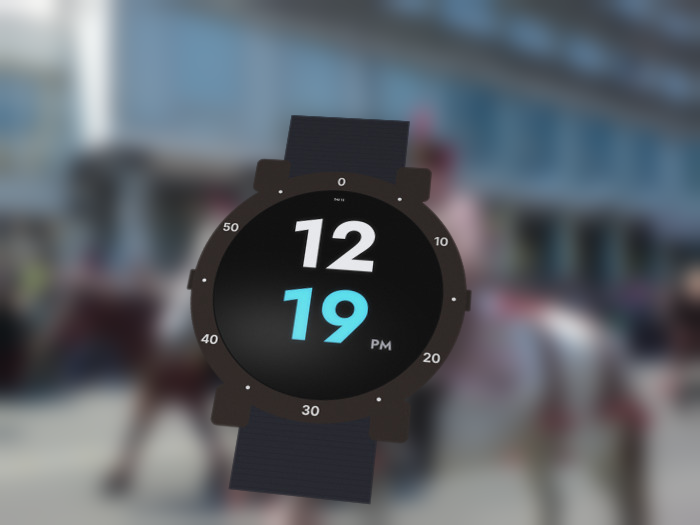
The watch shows {"hour": 12, "minute": 19}
